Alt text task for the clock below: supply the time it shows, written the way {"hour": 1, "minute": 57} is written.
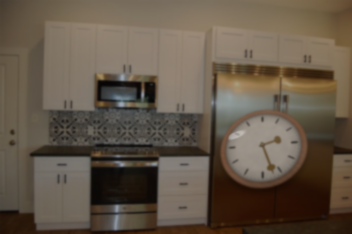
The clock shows {"hour": 2, "minute": 27}
